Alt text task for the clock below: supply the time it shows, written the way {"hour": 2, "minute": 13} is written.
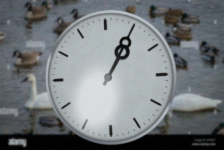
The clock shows {"hour": 1, "minute": 5}
